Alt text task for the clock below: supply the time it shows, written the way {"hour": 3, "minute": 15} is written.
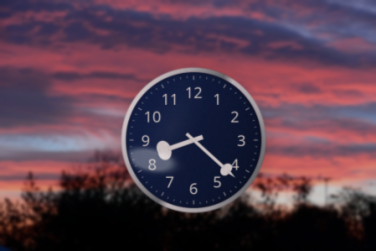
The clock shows {"hour": 8, "minute": 22}
